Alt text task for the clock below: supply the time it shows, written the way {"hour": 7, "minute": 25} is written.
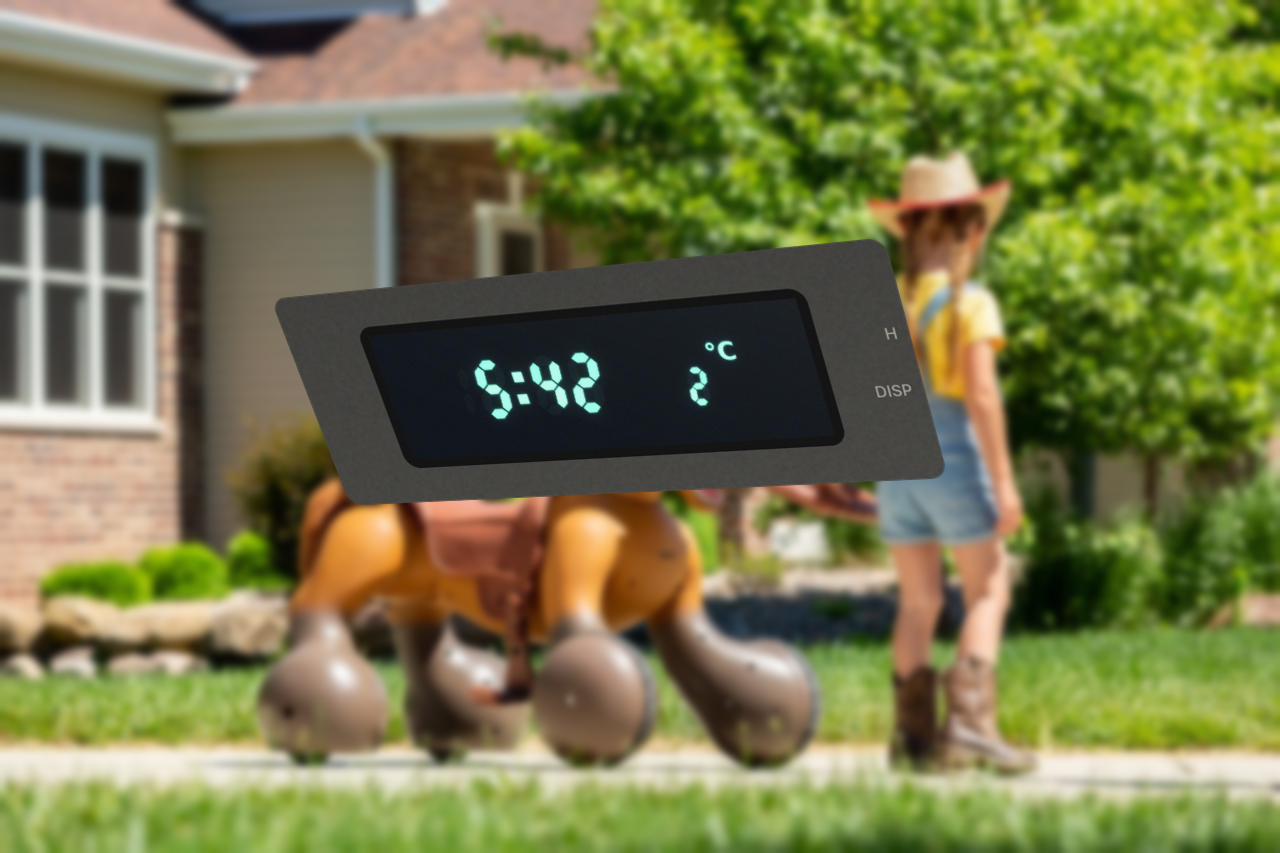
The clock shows {"hour": 5, "minute": 42}
